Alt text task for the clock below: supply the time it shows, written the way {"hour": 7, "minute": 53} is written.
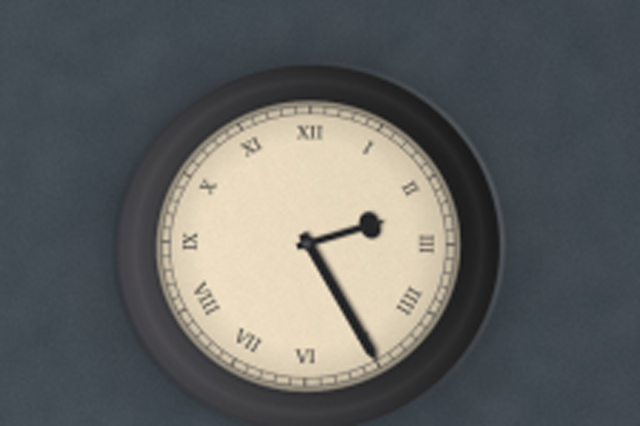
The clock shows {"hour": 2, "minute": 25}
